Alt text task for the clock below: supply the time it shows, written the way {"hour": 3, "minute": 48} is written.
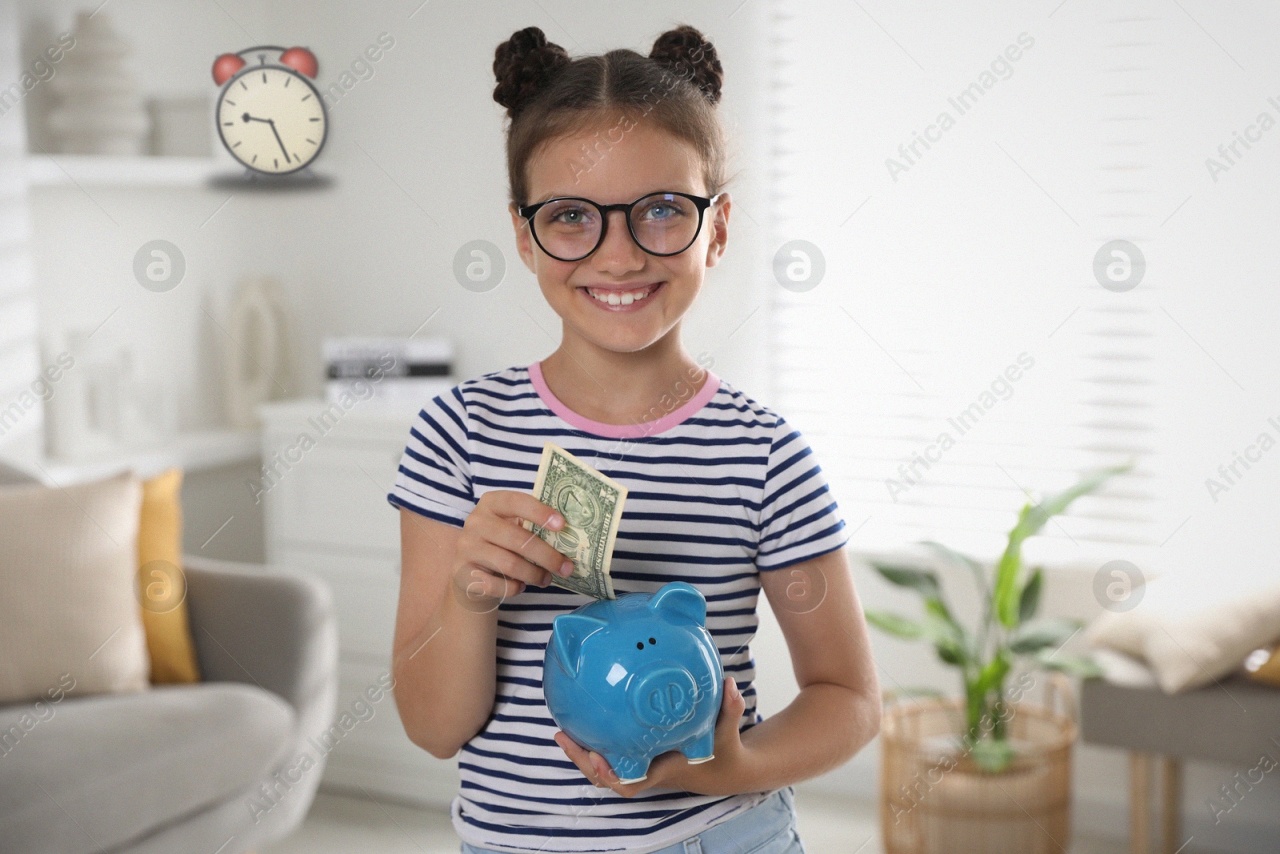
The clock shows {"hour": 9, "minute": 27}
